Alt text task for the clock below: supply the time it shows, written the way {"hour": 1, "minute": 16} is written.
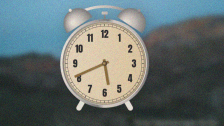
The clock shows {"hour": 5, "minute": 41}
